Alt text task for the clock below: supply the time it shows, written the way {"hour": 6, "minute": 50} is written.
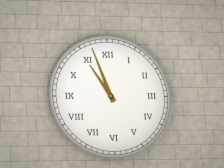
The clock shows {"hour": 10, "minute": 57}
